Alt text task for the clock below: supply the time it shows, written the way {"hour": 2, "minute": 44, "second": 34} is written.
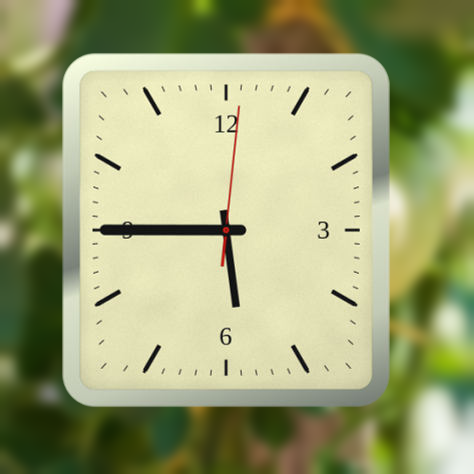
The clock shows {"hour": 5, "minute": 45, "second": 1}
